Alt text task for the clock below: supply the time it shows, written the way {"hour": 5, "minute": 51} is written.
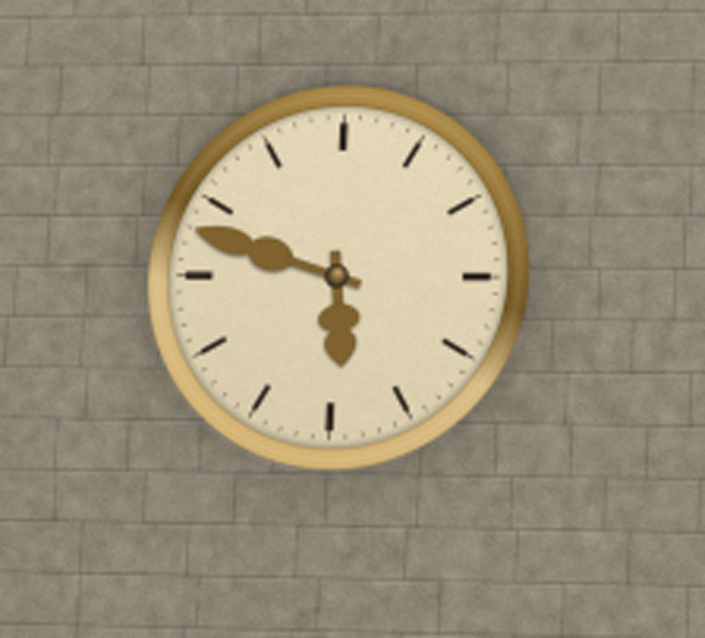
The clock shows {"hour": 5, "minute": 48}
